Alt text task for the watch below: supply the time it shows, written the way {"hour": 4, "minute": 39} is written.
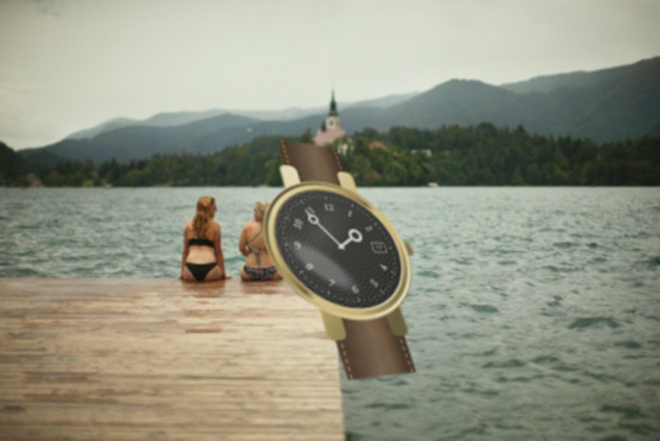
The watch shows {"hour": 1, "minute": 54}
